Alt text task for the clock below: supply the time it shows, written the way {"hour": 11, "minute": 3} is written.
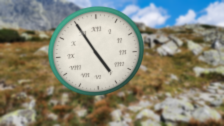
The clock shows {"hour": 4, "minute": 55}
